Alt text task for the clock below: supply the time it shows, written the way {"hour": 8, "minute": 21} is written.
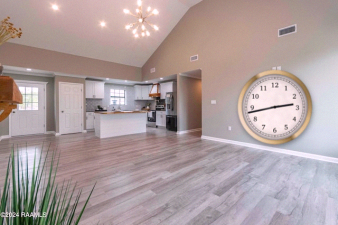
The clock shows {"hour": 2, "minute": 43}
